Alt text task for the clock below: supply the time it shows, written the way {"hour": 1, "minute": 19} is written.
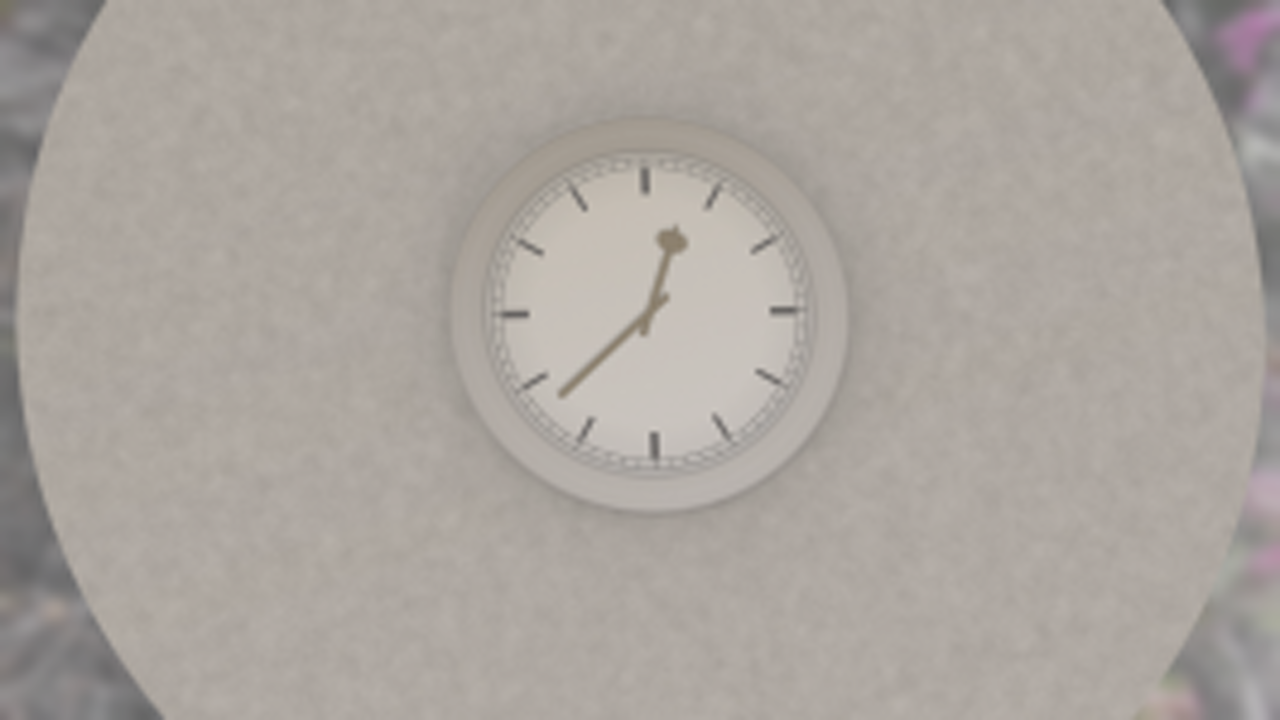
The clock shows {"hour": 12, "minute": 38}
